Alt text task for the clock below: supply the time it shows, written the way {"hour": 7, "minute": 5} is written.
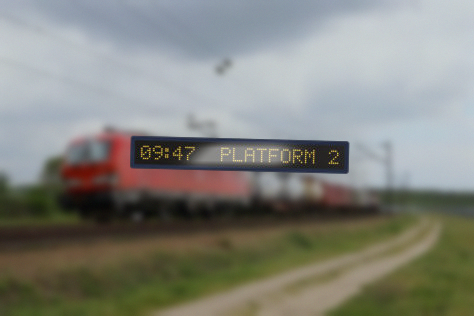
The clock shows {"hour": 9, "minute": 47}
